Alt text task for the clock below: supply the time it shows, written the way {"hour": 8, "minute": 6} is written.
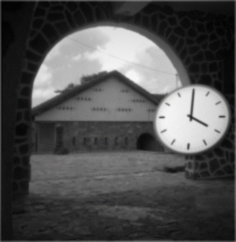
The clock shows {"hour": 4, "minute": 0}
